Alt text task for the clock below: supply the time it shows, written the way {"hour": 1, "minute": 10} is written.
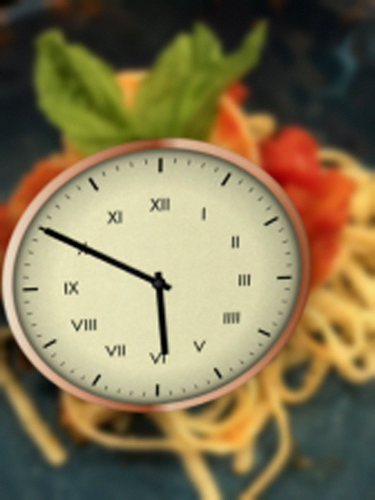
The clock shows {"hour": 5, "minute": 50}
